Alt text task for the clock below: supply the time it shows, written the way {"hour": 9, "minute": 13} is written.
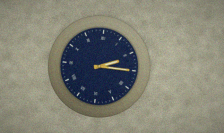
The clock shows {"hour": 2, "minute": 15}
